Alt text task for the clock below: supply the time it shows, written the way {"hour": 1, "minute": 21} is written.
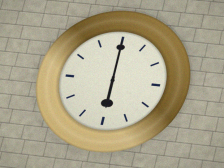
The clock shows {"hour": 6, "minute": 0}
